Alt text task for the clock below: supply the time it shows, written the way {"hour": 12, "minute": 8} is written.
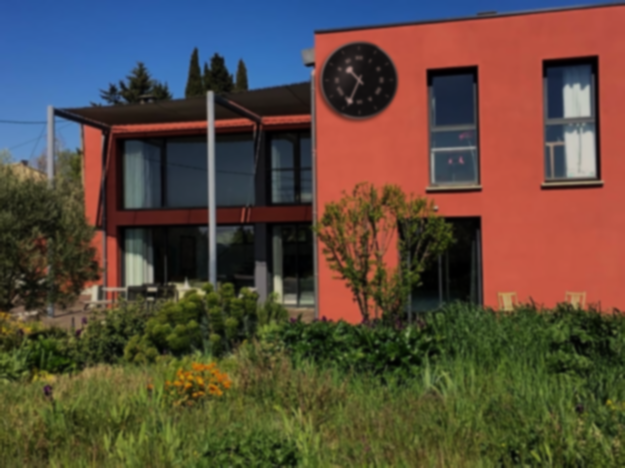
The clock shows {"hour": 10, "minute": 34}
